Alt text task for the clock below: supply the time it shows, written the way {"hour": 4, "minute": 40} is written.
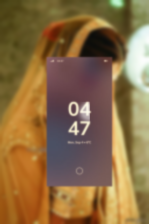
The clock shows {"hour": 4, "minute": 47}
